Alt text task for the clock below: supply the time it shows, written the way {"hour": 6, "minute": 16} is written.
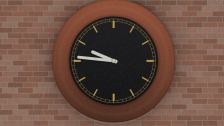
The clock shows {"hour": 9, "minute": 46}
